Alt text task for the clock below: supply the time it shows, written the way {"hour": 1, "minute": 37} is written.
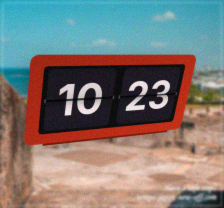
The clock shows {"hour": 10, "minute": 23}
